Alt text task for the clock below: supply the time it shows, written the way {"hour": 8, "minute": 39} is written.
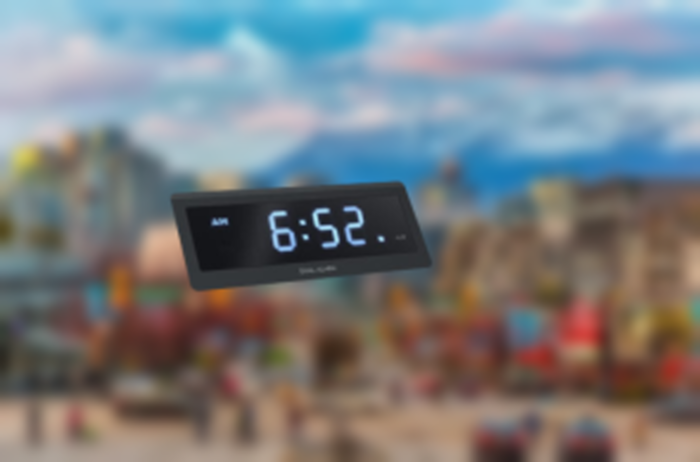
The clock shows {"hour": 6, "minute": 52}
